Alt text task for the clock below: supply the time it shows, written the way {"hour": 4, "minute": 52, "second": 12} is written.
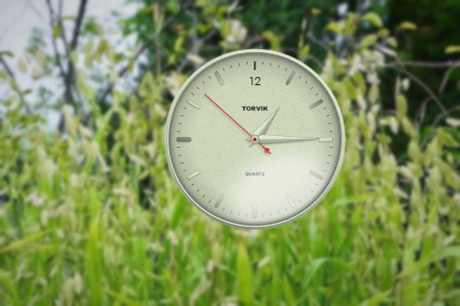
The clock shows {"hour": 1, "minute": 14, "second": 52}
